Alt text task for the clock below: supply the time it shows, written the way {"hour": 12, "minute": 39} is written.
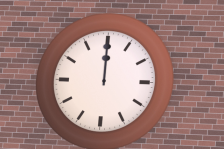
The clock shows {"hour": 12, "minute": 0}
